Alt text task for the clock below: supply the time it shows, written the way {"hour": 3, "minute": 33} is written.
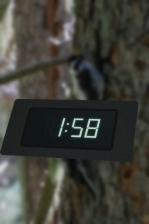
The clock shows {"hour": 1, "minute": 58}
